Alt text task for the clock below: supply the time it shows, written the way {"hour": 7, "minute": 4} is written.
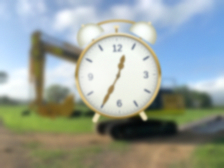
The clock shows {"hour": 12, "minute": 35}
